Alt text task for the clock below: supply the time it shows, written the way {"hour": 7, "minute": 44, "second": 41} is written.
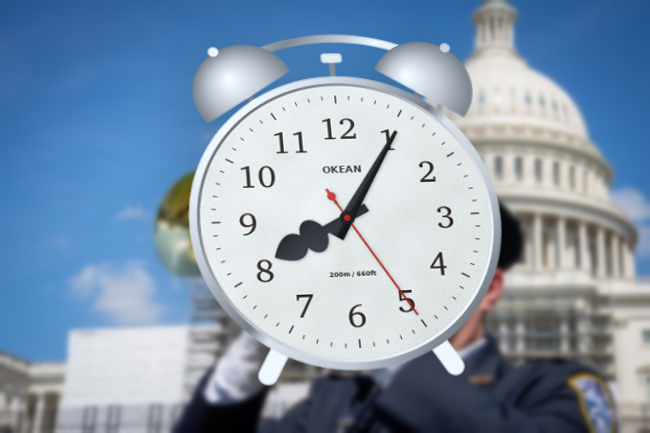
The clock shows {"hour": 8, "minute": 5, "second": 25}
